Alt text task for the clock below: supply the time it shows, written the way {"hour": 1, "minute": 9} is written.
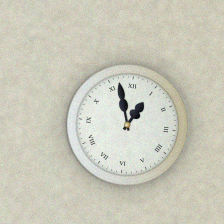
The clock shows {"hour": 12, "minute": 57}
